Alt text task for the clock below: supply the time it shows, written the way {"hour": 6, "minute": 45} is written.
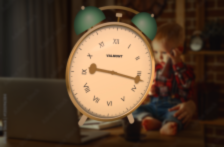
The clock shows {"hour": 9, "minute": 17}
